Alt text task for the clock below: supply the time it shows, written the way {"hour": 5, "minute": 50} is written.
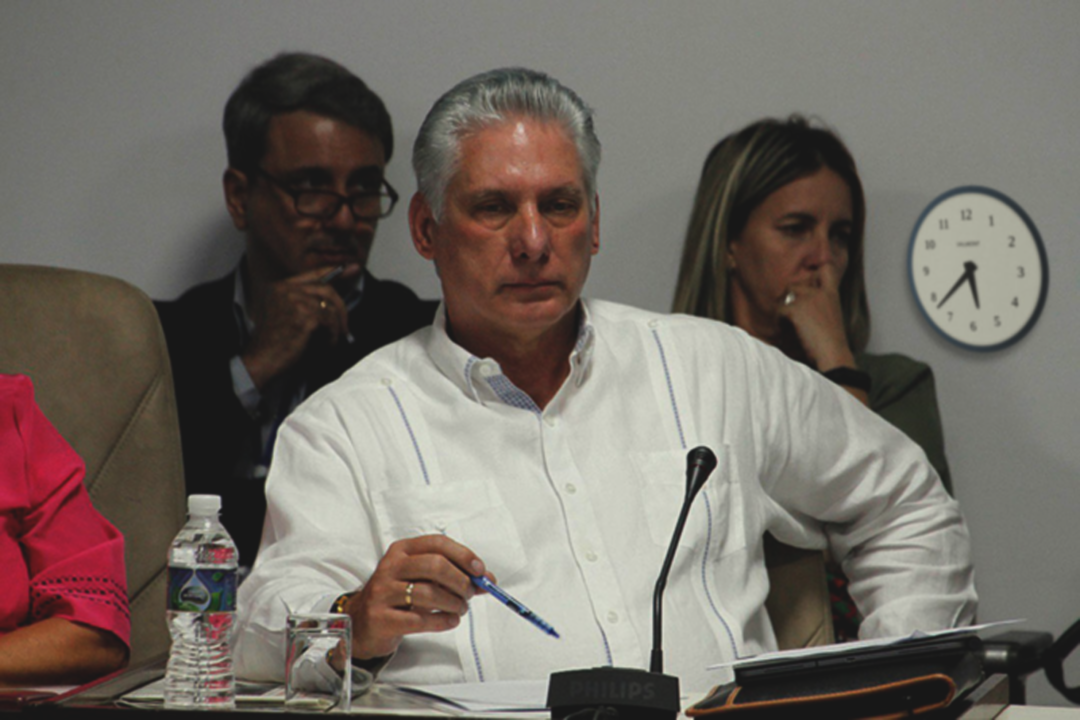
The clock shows {"hour": 5, "minute": 38}
